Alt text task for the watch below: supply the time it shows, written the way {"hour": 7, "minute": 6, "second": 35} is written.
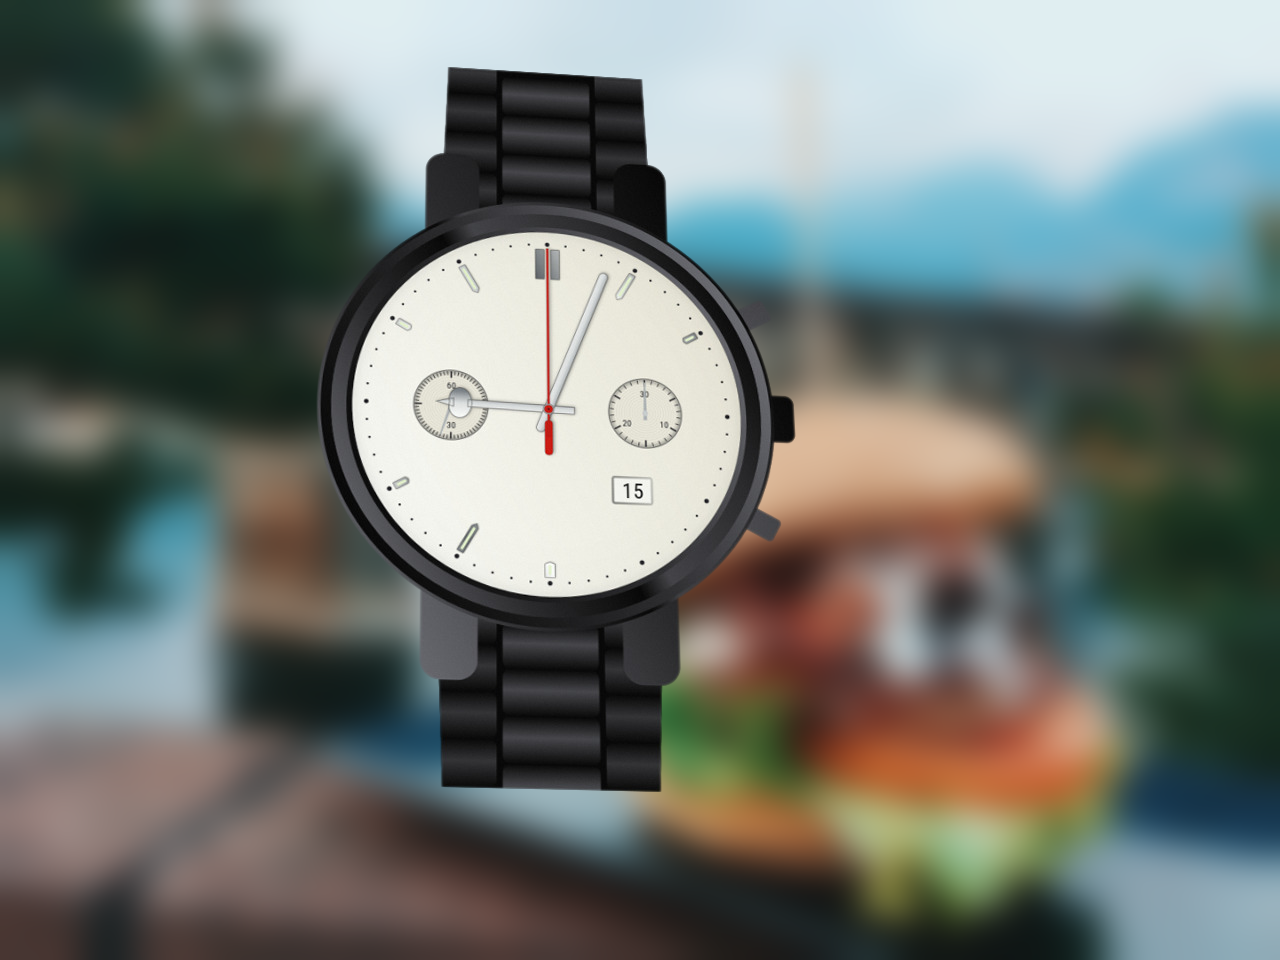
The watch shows {"hour": 9, "minute": 3, "second": 33}
